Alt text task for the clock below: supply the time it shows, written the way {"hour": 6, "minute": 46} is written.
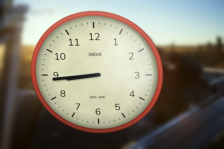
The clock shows {"hour": 8, "minute": 44}
